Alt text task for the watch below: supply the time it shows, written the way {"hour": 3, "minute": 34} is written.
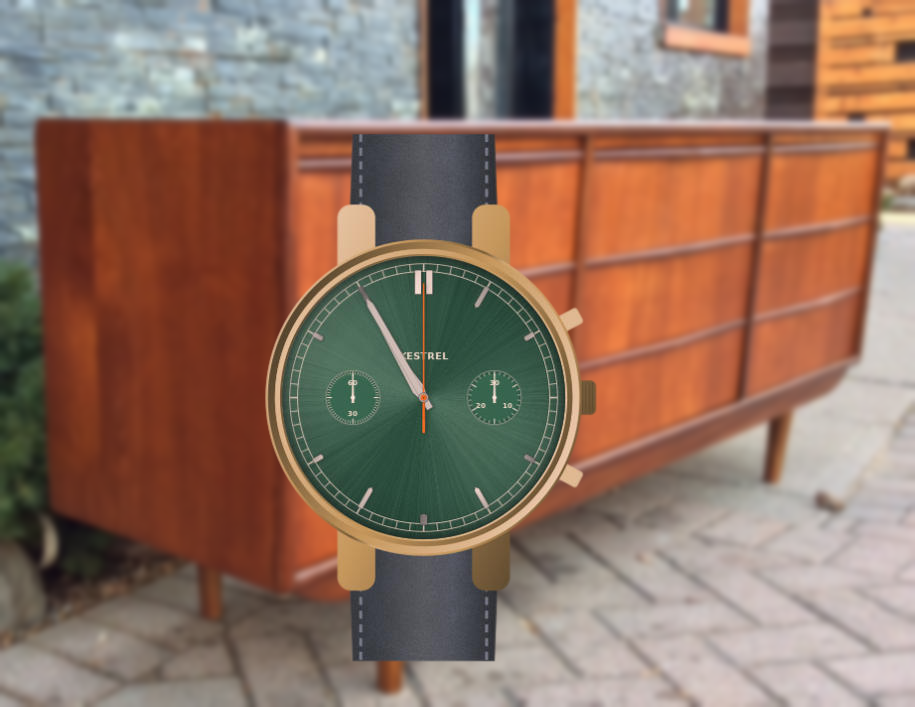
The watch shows {"hour": 10, "minute": 55}
